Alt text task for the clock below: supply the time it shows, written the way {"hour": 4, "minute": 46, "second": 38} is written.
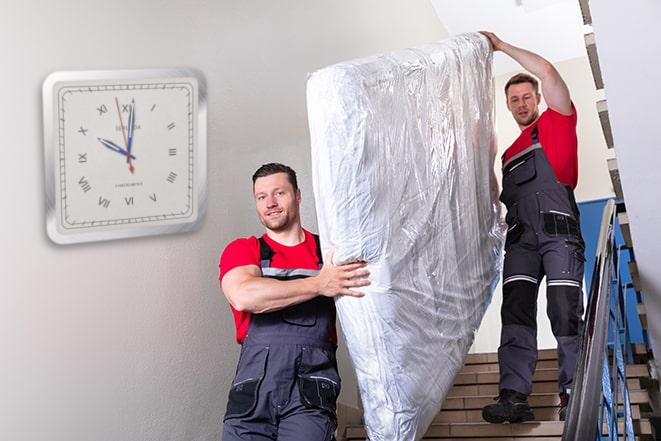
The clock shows {"hour": 10, "minute": 0, "second": 58}
